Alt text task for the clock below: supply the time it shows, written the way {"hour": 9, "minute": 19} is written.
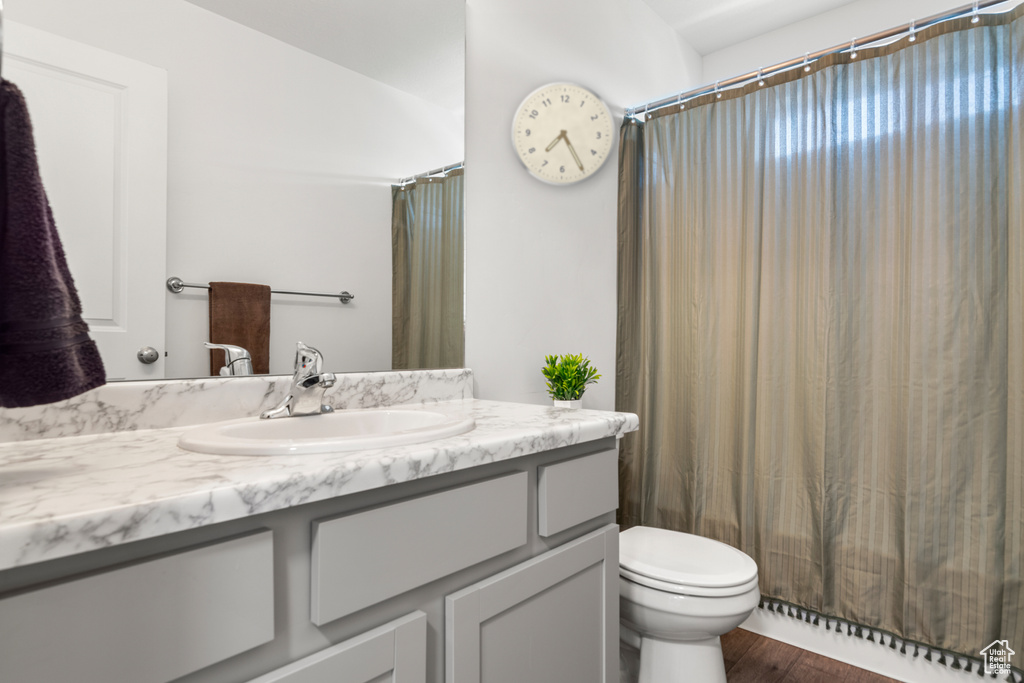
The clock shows {"hour": 7, "minute": 25}
